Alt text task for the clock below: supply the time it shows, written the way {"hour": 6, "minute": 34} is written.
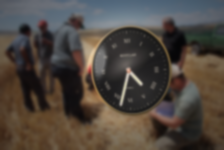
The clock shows {"hour": 4, "minute": 33}
